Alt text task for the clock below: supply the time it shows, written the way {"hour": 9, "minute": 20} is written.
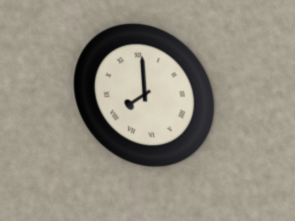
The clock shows {"hour": 8, "minute": 1}
